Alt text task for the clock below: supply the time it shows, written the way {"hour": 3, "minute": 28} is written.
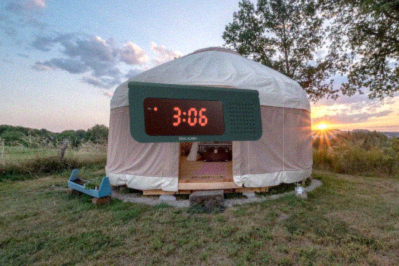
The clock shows {"hour": 3, "minute": 6}
